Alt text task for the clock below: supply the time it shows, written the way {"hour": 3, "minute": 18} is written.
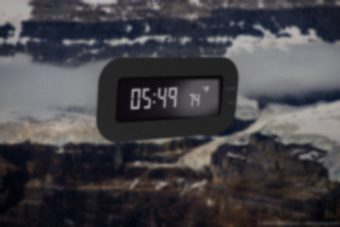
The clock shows {"hour": 5, "minute": 49}
